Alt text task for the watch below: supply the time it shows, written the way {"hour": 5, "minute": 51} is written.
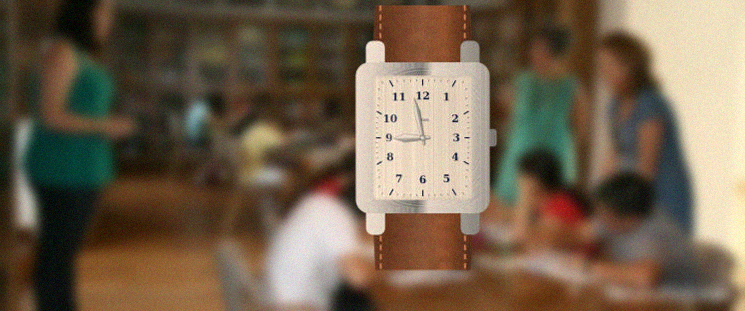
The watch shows {"hour": 8, "minute": 58}
